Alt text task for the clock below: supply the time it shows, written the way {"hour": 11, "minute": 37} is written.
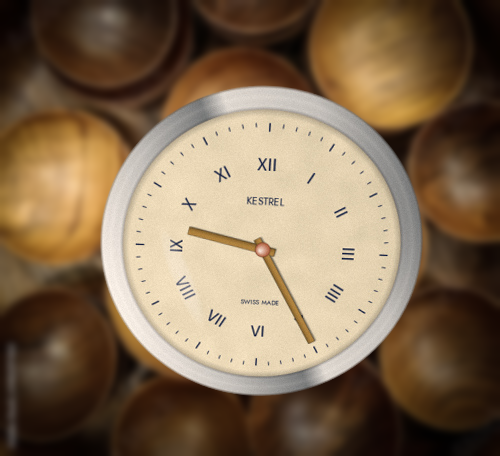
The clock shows {"hour": 9, "minute": 25}
